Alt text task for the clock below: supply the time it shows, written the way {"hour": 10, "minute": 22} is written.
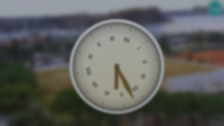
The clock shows {"hour": 5, "minute": 22}
